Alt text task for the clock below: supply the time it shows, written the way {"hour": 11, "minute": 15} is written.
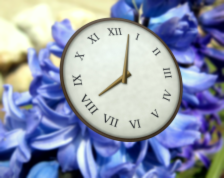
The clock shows {"hour": 8, "minute": 3}
